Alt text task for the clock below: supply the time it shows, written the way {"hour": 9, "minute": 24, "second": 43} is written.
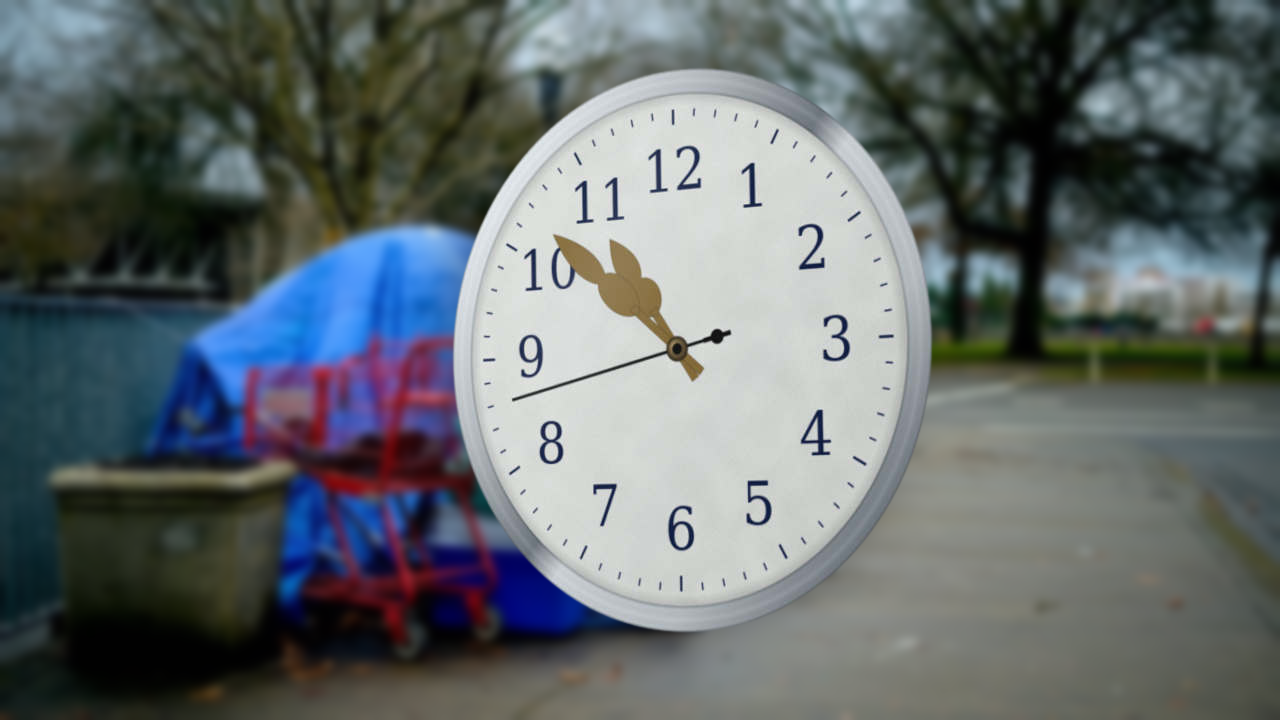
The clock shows {"hour": 10, "minute": 51, "second": 43}
